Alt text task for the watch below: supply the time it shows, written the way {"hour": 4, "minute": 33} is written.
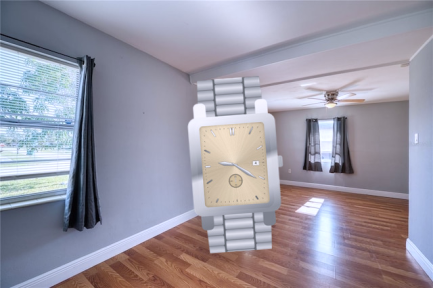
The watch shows {"hour": 9, "minute": 21}
